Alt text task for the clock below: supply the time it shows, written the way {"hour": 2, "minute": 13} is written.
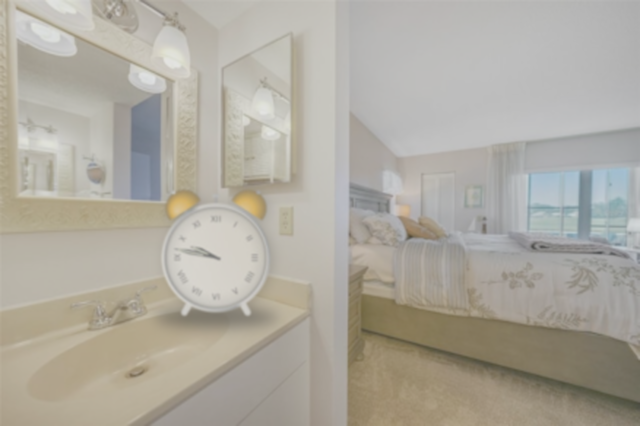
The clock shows {"hour": 9, "minute": 47}
